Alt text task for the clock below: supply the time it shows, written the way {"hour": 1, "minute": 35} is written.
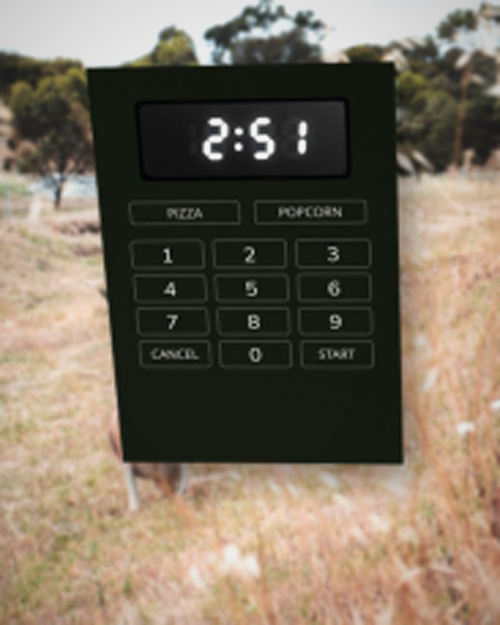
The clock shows {"hour": 2, "minute": 51}
